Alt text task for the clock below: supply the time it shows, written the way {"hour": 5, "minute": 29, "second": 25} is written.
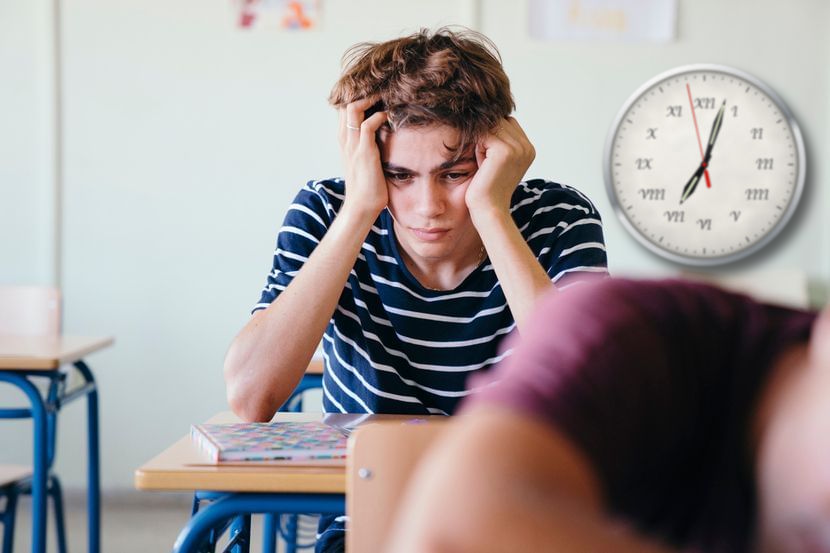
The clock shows {"hour": 7, "minute": 2, "second": 58}
